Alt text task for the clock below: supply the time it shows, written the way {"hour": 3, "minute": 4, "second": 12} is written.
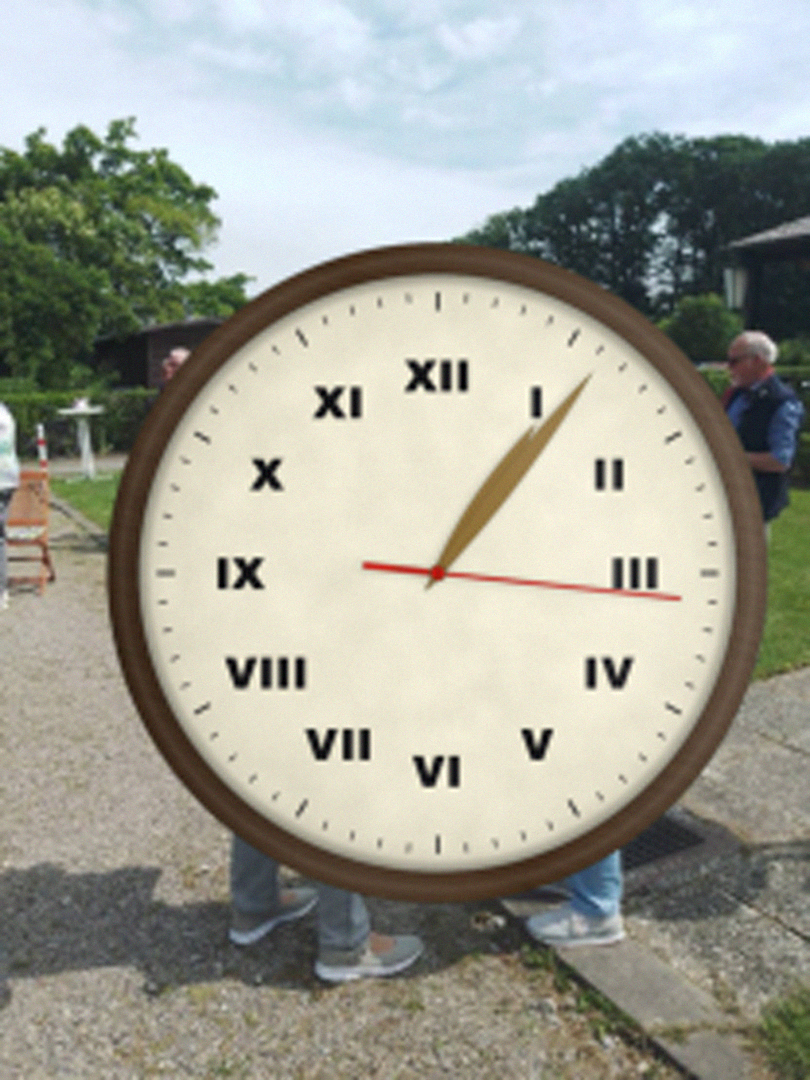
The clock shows {"hour": 1, "minute": 6, "second": 16}
